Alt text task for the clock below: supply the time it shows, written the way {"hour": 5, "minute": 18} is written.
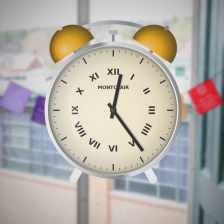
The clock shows {"hour": 12, "minute": 24}
